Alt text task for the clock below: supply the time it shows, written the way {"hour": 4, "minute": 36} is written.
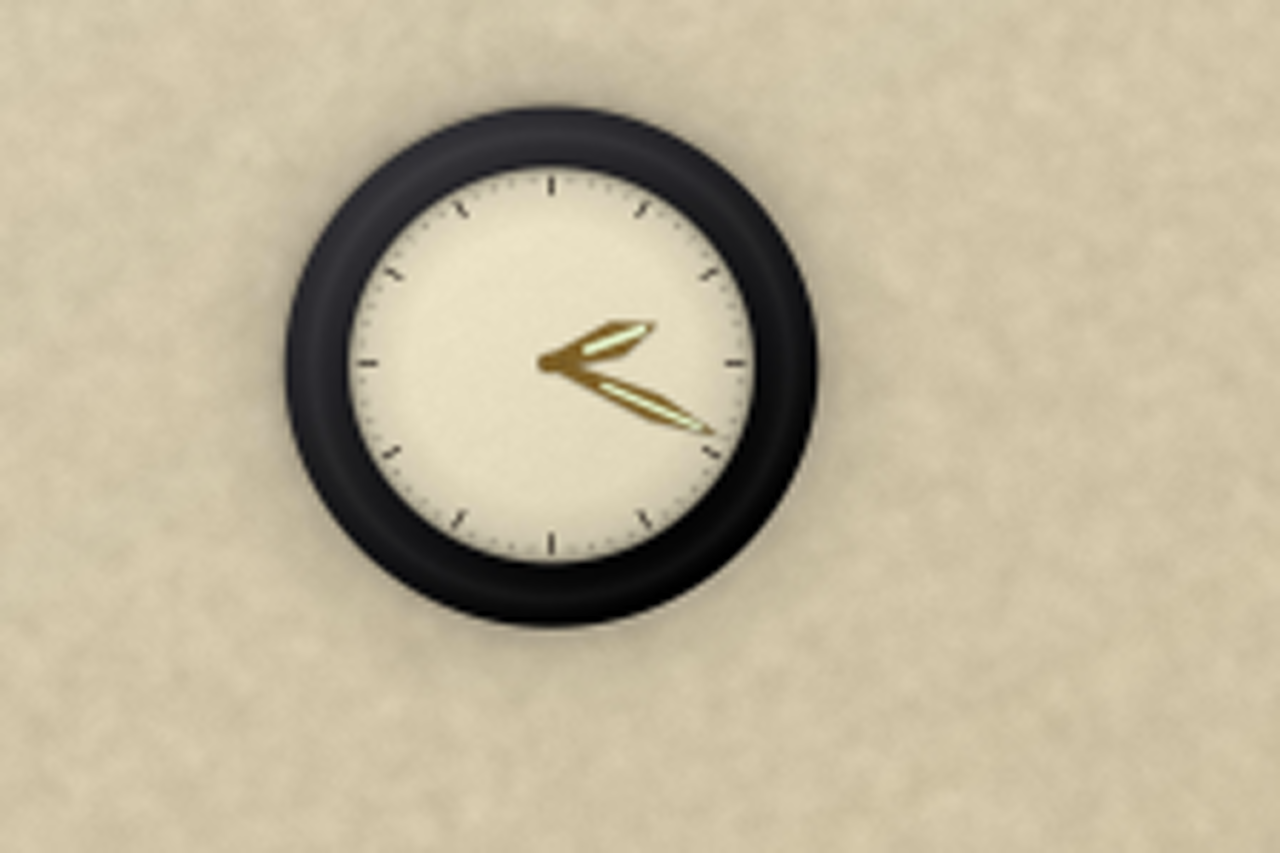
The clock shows {"hour": 2, "minute": 19}
